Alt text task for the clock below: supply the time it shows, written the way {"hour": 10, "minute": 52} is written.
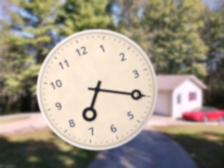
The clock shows {"hour": 7, "minute": 20}
